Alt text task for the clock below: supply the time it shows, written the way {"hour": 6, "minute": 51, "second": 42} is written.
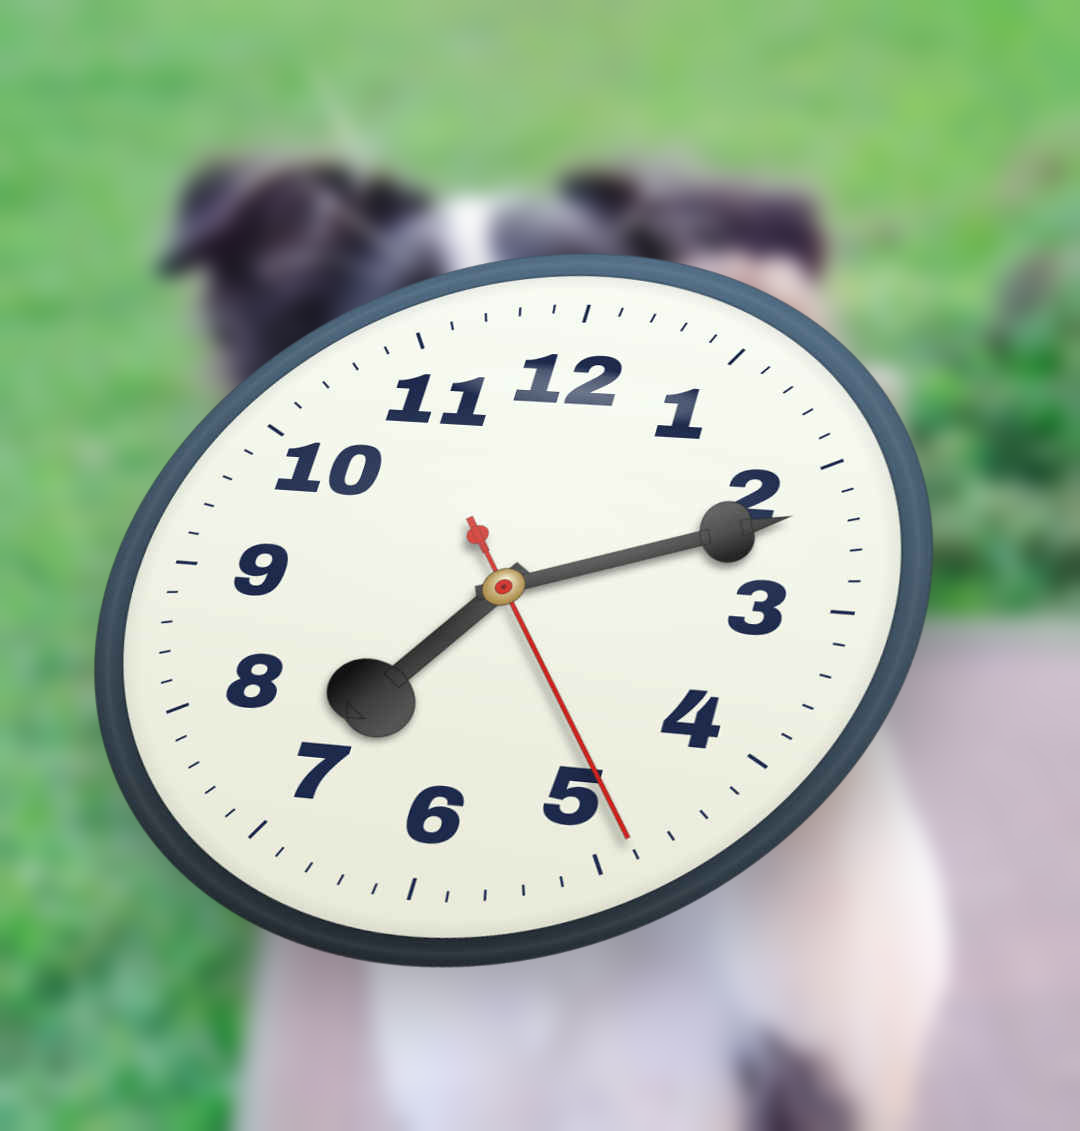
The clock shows {"hour": 7, "minute": 11, "second": 24}
